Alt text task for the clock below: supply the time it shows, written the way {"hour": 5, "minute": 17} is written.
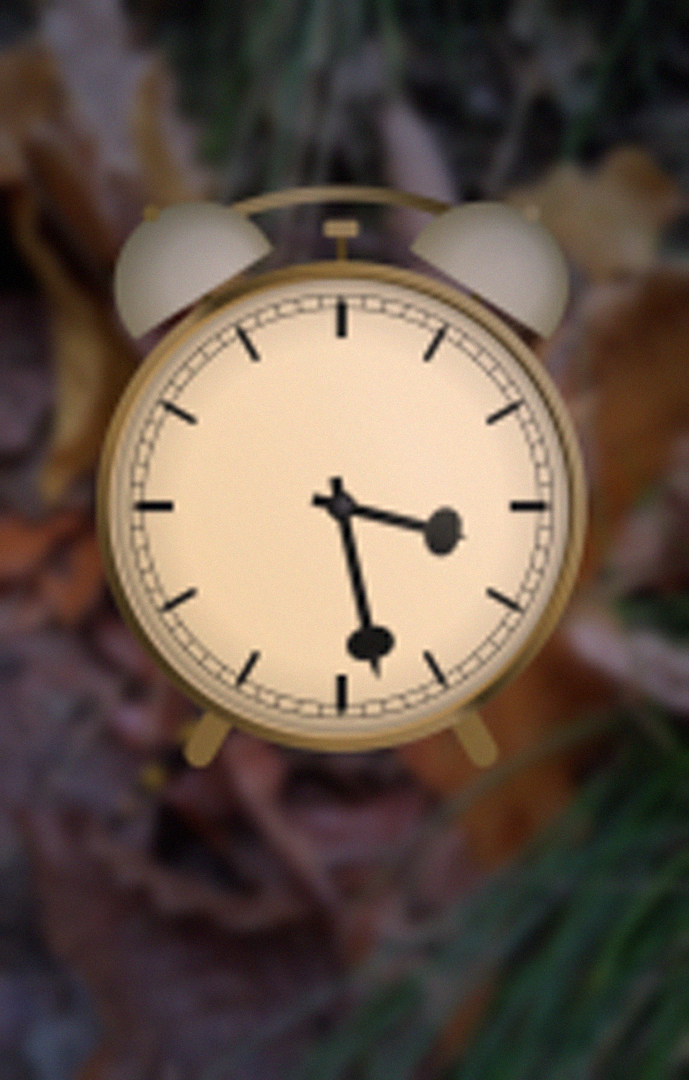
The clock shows {"hour": 3, "minute": 28}
